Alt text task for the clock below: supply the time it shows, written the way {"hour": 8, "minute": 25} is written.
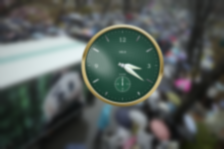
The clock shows {"hour": 3, "minute": 21}
